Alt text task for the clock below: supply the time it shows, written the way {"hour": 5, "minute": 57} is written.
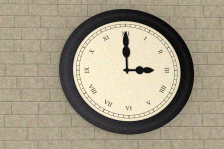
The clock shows {"hour": 3, "minute": 0}
